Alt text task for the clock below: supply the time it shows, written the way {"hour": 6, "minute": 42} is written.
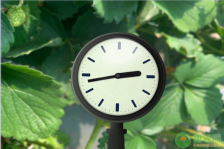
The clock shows {"hour": 2, "minute": 43}
